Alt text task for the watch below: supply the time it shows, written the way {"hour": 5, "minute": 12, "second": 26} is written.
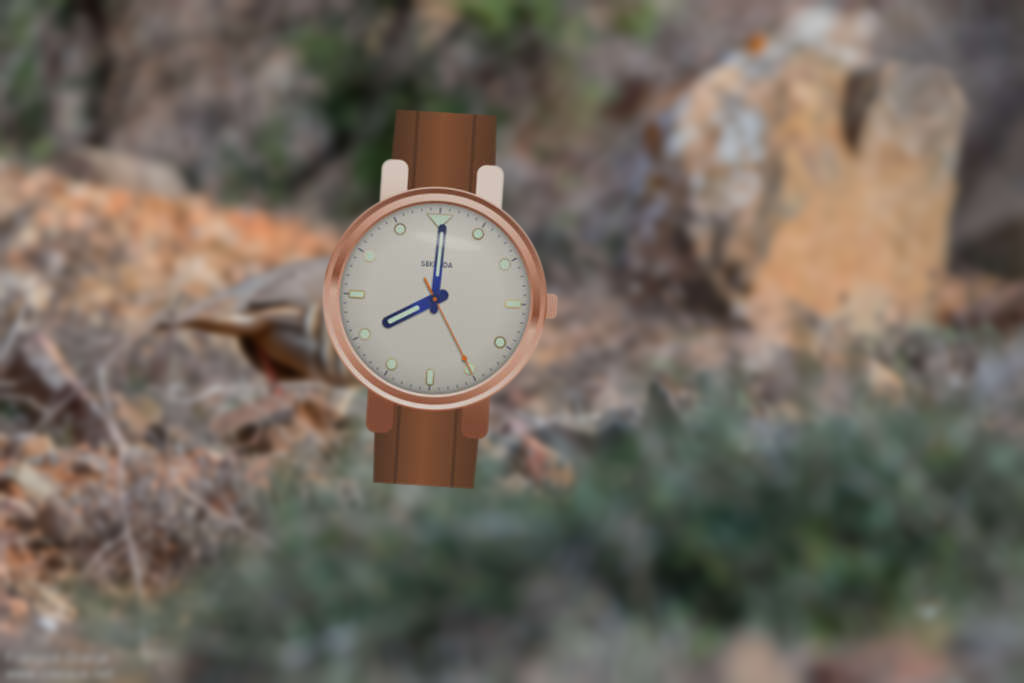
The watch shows {"hour": 8, "minute": 0, "second": 25}
